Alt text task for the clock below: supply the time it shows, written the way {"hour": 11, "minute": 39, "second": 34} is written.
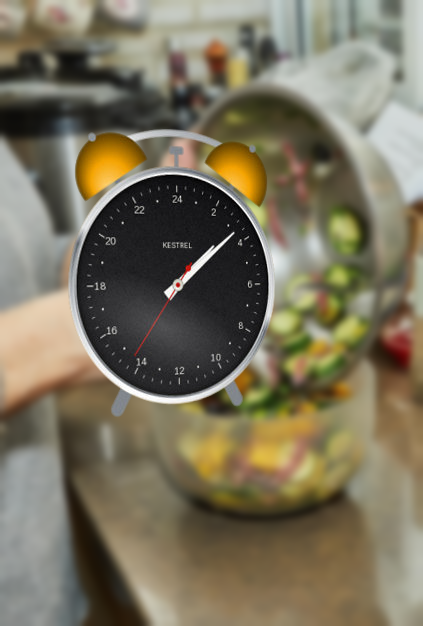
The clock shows {"hour": 3, "minute": 8, "second": 36}
